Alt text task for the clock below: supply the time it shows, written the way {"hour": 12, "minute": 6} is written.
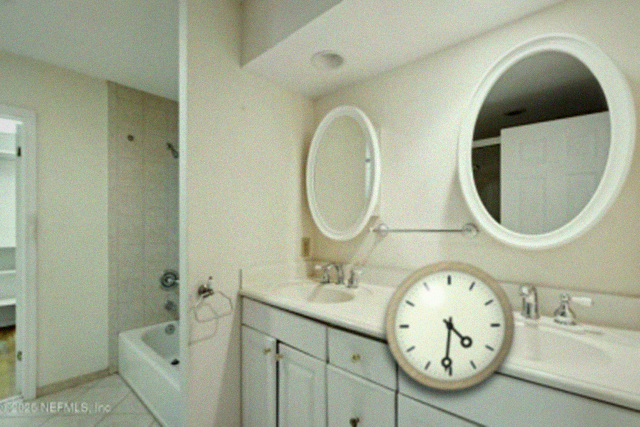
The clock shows {"hour": 4, "minute": 31}
